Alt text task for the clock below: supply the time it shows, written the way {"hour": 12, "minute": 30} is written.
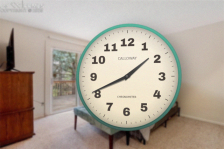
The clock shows {"hour": 1, "minute": 41}
